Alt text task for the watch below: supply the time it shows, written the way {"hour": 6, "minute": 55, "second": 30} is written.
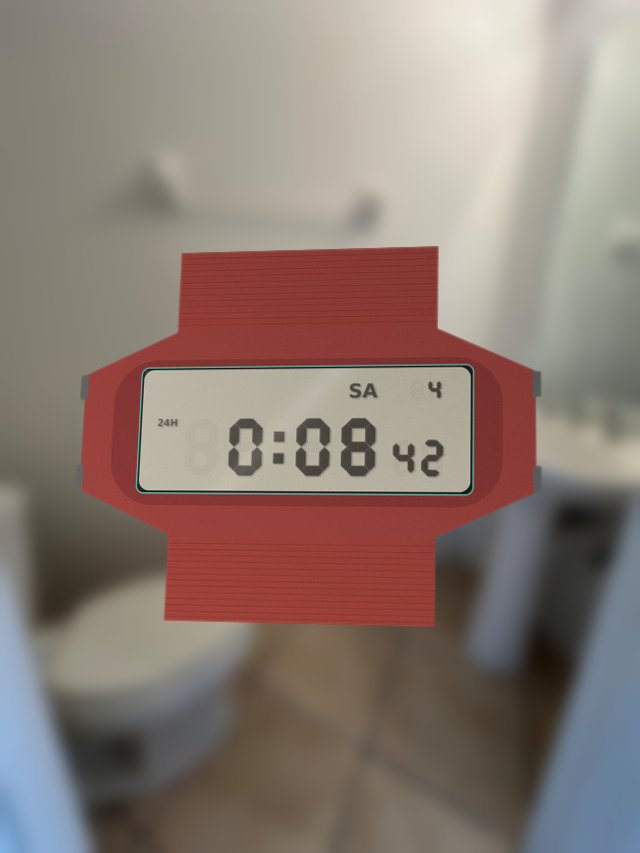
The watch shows {"hour": 0, "minute": 8, "second": 42}
